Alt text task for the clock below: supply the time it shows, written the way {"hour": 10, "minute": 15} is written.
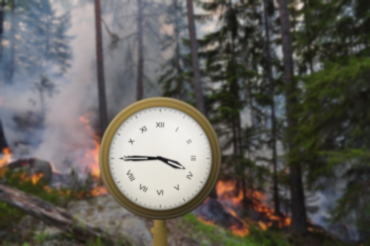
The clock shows {"hour": 3, "minute": 45}
